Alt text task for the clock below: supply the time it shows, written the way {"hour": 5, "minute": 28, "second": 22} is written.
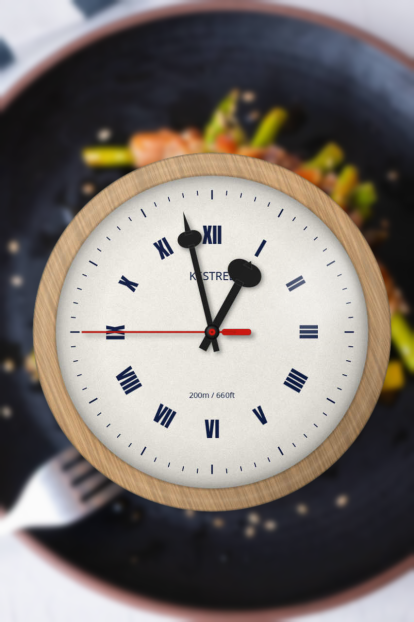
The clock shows {"hour": 12, "minute": 57, "second": 45}
